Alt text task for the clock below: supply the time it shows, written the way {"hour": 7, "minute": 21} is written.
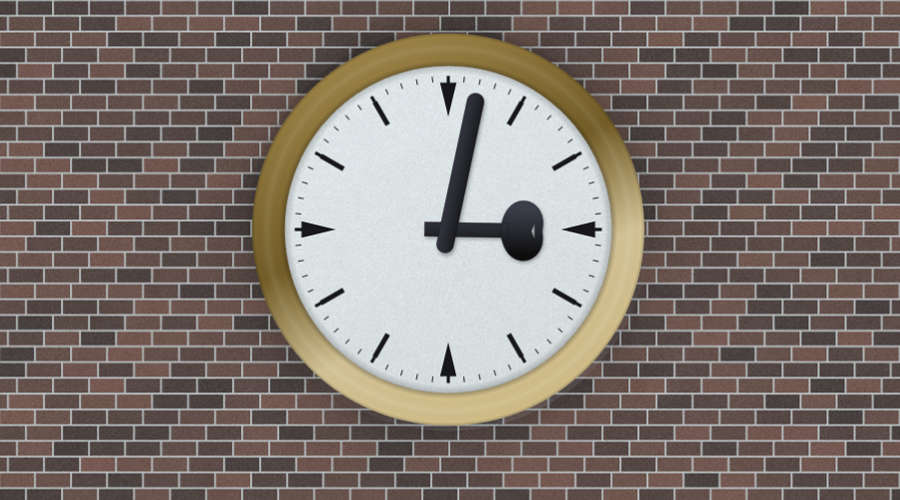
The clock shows {"hour": 3, "minute": 2}
